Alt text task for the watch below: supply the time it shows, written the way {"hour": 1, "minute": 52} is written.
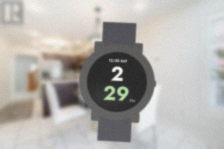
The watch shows {"hour": 2, "minute": 29}
